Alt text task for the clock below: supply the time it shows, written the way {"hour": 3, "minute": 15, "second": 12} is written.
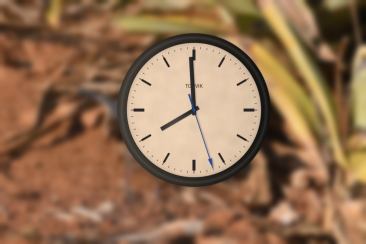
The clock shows {"hour": 7, "minute": 59, "second": 27}
